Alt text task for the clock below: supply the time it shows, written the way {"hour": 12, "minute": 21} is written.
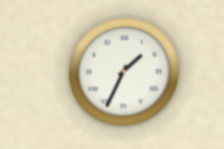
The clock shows {"hour": 1, "minute": 34}
